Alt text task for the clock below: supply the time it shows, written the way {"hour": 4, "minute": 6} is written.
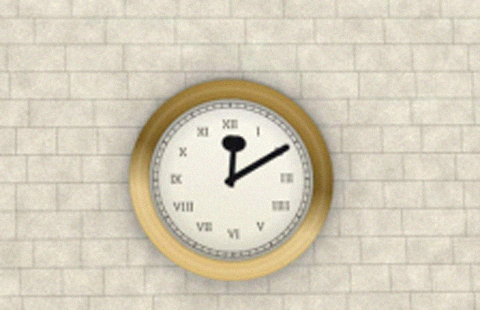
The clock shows {"hour": 12, "minute": 10}
